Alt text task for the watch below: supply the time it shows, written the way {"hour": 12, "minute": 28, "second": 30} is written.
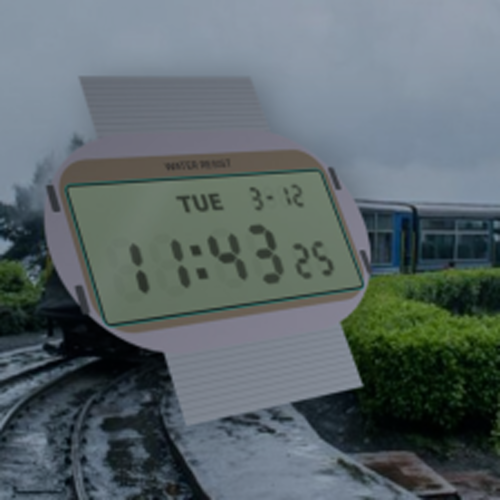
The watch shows {"hour": 11, "minute": 43, "second": 25}
